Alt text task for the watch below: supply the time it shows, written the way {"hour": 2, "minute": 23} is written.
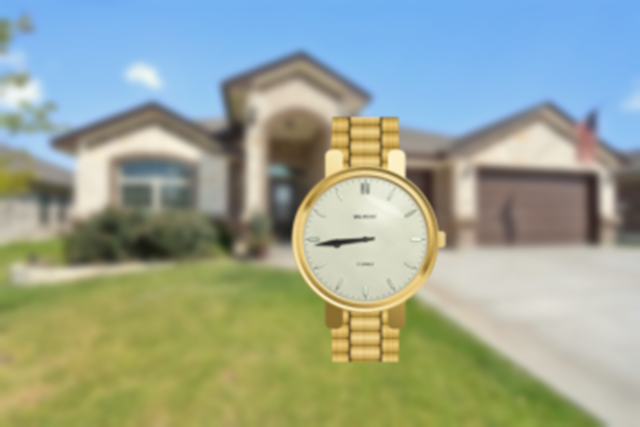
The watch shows {"hour": 8, "minute": 44}
